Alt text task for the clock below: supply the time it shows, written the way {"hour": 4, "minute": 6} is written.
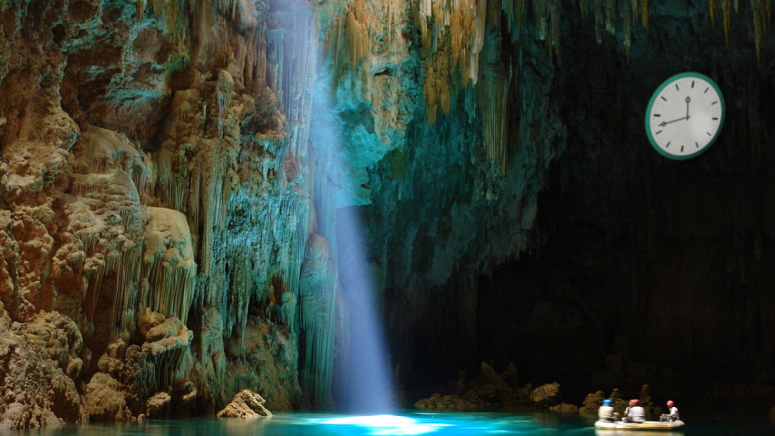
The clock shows {"hour": 11, "minute": 42}
